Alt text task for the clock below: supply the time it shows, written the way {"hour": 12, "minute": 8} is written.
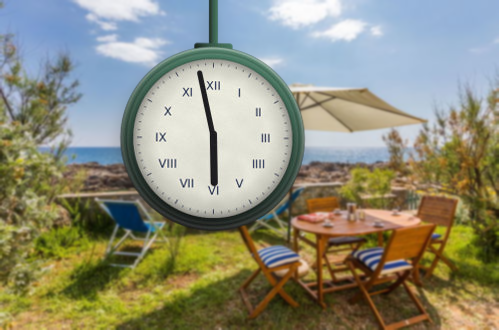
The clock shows {"hour": 5, "minute": 58}
